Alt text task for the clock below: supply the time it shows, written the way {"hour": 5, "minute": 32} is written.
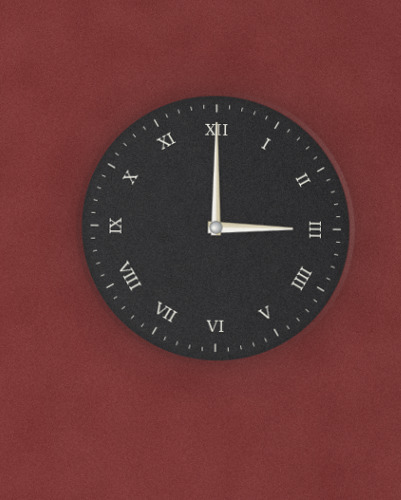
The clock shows {"hour": 3, "minute": 0}
